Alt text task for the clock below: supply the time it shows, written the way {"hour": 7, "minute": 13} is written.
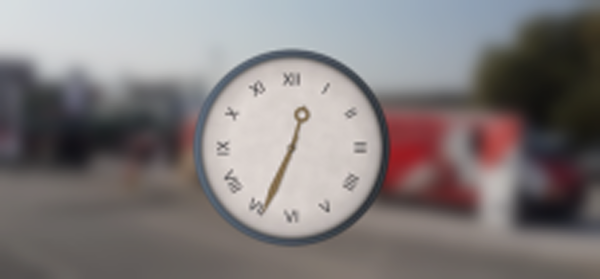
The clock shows {"hour": 12, "minute": 34}
